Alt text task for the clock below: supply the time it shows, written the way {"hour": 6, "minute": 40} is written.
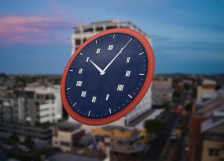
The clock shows {"hour": 10, "minute": 5}
